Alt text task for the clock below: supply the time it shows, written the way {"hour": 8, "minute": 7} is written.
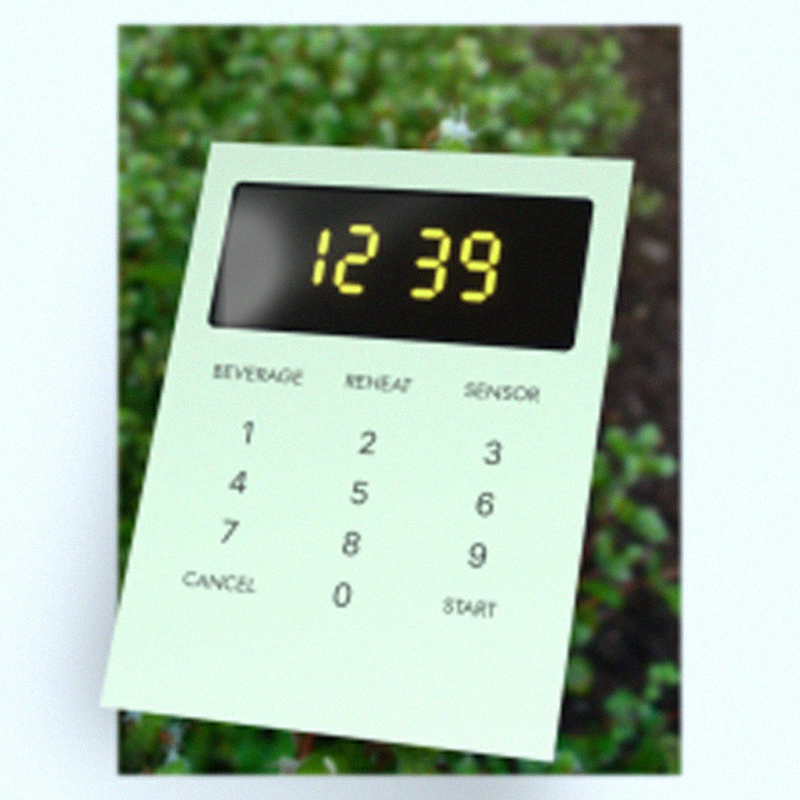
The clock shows {"hour": 12, "minute": 39}
